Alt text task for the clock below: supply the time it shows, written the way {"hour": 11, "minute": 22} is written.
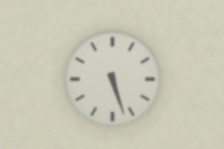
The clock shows {"hour": 5, "minute": 27}
